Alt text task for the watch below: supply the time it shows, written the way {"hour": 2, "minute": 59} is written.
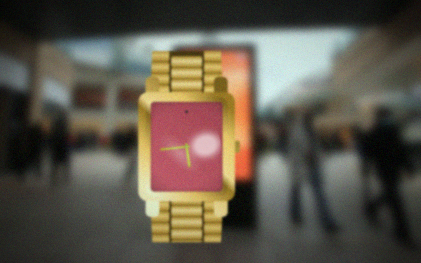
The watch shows {"hour": 5, "minute": 44}
